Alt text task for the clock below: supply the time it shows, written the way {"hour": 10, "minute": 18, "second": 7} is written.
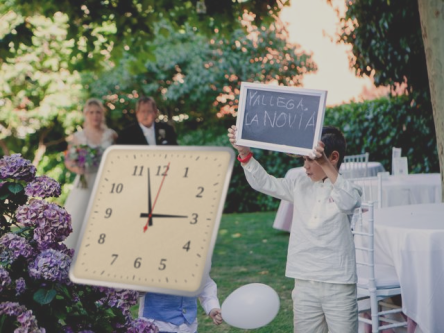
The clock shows {"hour": 2, "minute": 57, "second": 1}
